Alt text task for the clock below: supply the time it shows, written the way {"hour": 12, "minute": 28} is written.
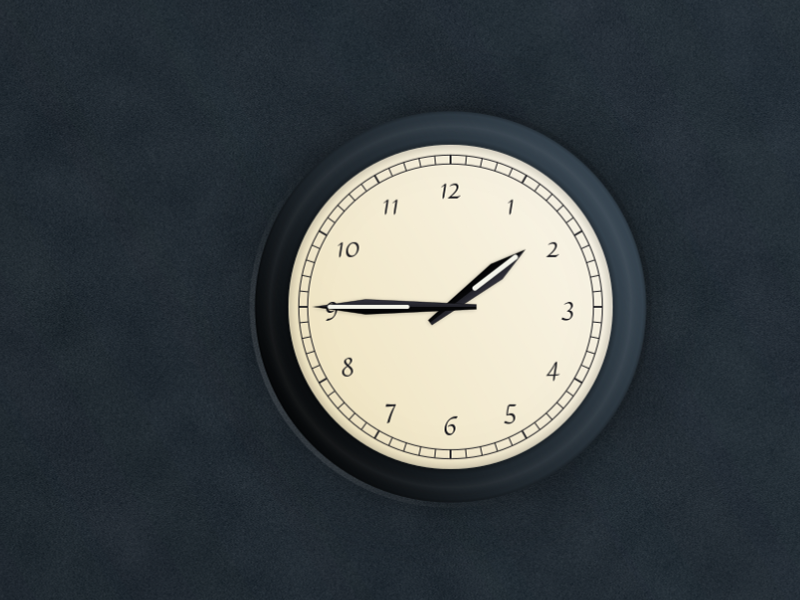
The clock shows {"hour": 1, "minute": 45}
